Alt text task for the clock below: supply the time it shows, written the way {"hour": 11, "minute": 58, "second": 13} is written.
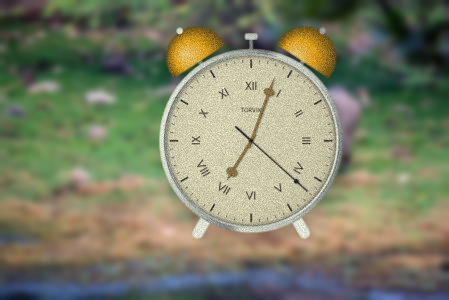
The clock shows {"hour": 7, "minute": 3, "second": 22}
